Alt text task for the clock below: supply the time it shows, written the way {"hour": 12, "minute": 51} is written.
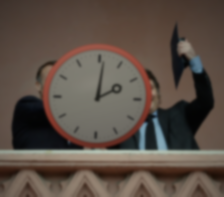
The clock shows {"hour": 2, "minute": 1}
